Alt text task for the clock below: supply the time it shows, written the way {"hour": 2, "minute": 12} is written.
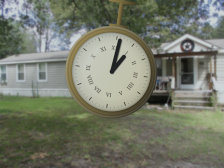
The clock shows {"hour": 1, "minute": 1}
